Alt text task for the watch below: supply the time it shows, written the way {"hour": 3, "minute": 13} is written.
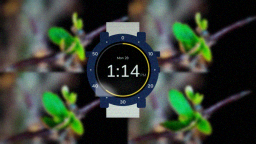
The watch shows {"hour": 1, "minute": 14}
